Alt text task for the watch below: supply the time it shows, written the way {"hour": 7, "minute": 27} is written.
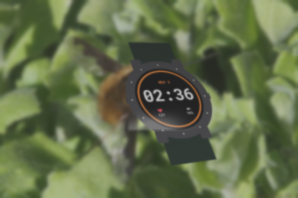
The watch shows {"hour": 2, "minute": 36}
